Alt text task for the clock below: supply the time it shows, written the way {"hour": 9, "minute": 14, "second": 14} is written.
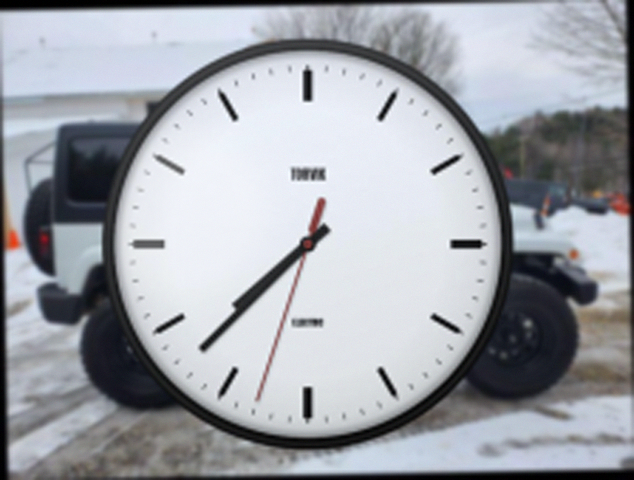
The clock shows {"hour": 7, "minute": 37, "second": 33}
